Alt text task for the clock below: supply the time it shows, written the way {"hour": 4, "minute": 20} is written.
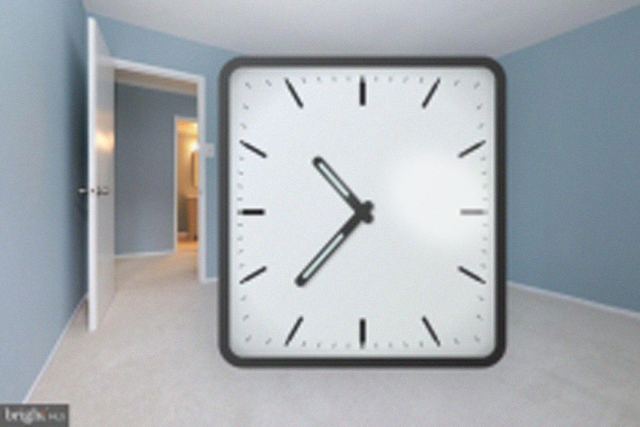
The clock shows {"hour": 10, "minute": 37}
